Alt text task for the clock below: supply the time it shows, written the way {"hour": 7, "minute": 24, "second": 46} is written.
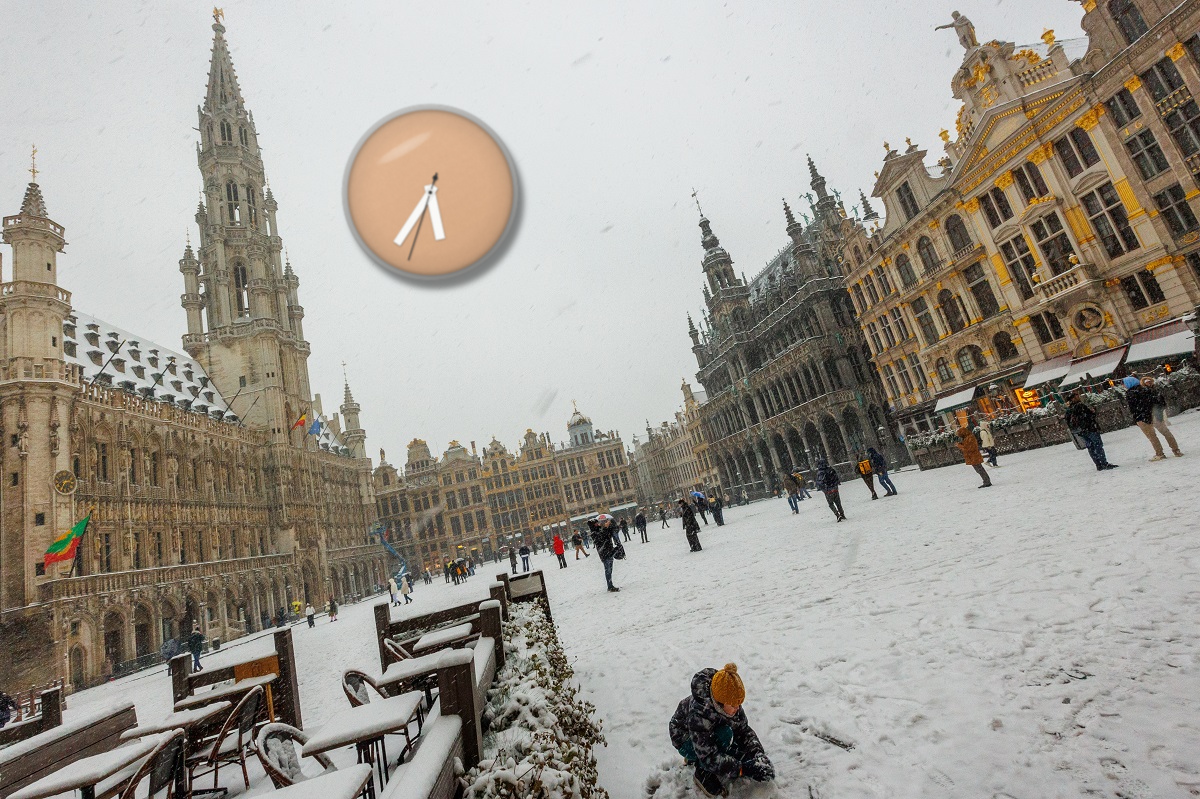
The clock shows {"hour": 5, "minute": 35, "second": 33}
